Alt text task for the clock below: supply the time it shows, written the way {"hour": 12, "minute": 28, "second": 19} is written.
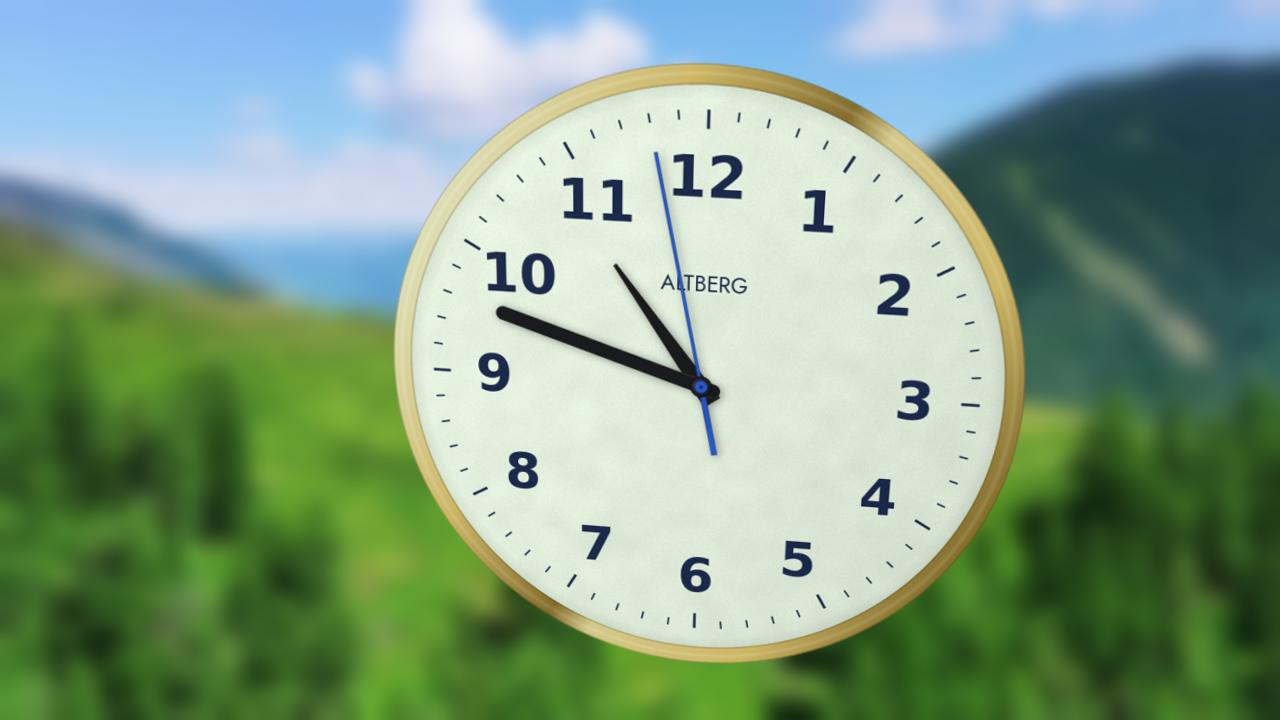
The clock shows {"hour": 10, "minute": 47, "second": 58}
